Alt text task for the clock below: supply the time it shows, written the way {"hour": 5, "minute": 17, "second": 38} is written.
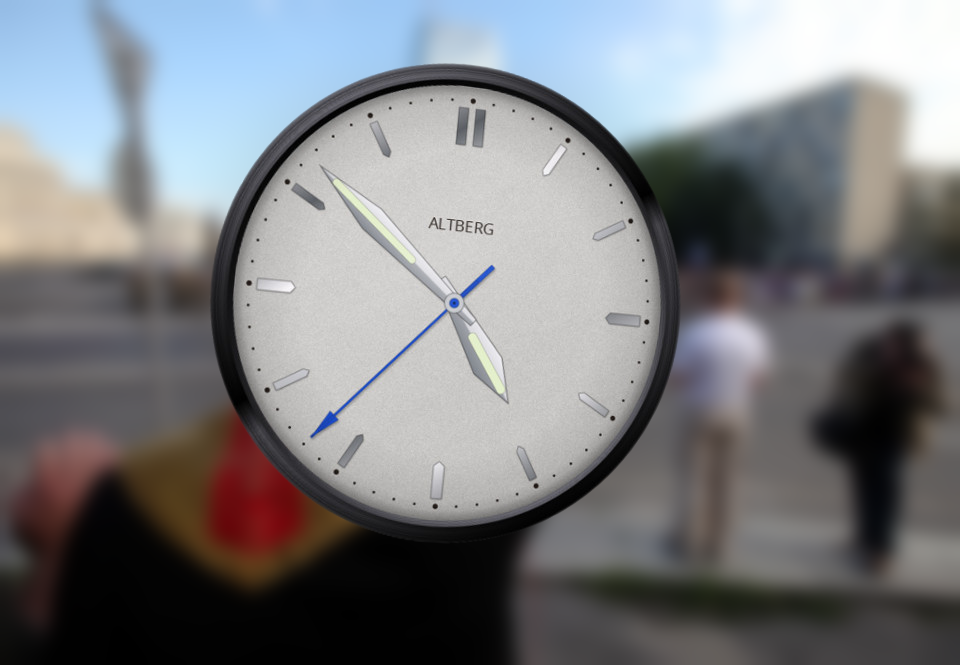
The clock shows {"hour": 4, "minute": 51, "second": 37}
